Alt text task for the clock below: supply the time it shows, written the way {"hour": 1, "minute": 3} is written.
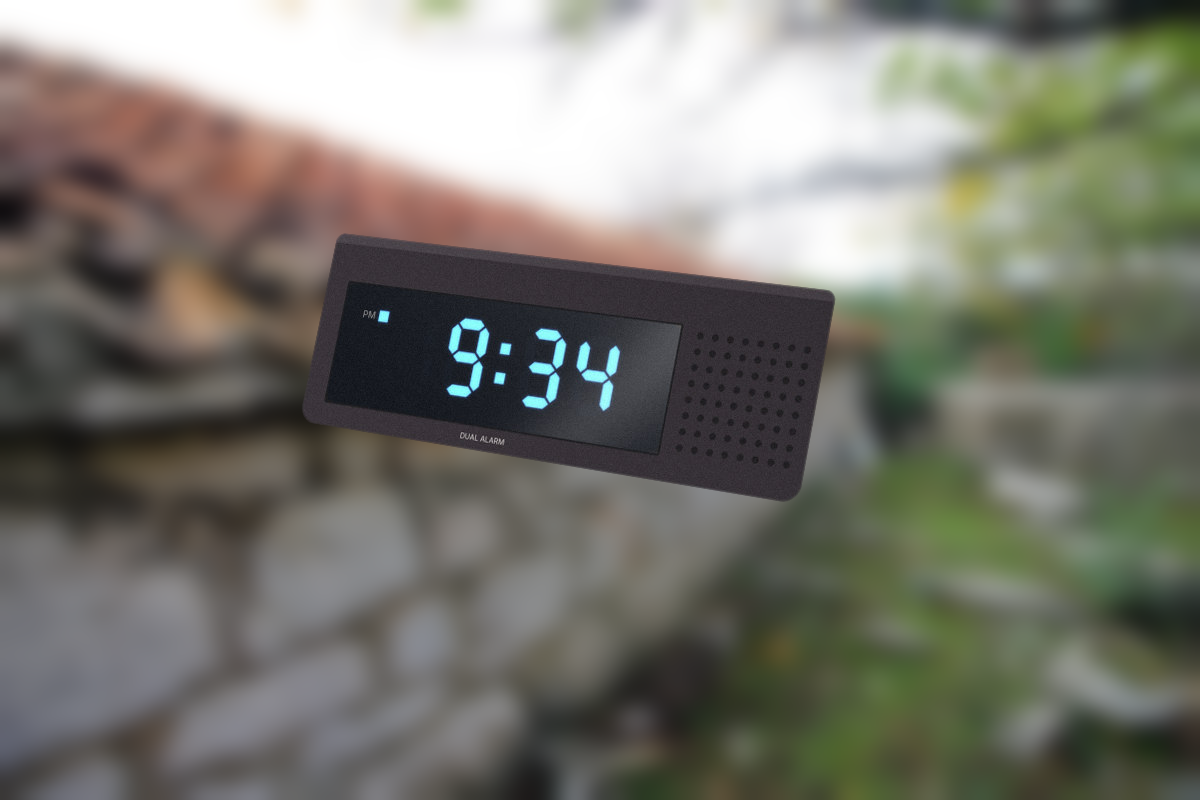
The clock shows {"hour": 9, "minute": 34}
